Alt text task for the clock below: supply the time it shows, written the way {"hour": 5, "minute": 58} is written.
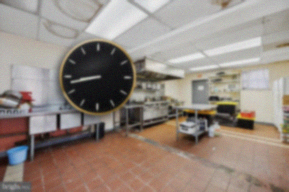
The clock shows {"hour": 8, "minute": 43}
